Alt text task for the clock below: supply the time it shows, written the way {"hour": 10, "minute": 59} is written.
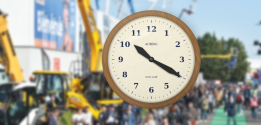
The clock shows {"hour": 10, "minute": 20}
